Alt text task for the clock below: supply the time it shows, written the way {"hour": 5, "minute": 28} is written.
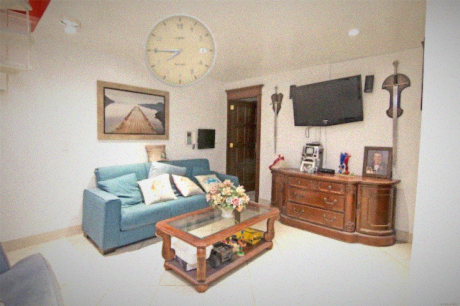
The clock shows {"hour": 7, "minute": 45}
